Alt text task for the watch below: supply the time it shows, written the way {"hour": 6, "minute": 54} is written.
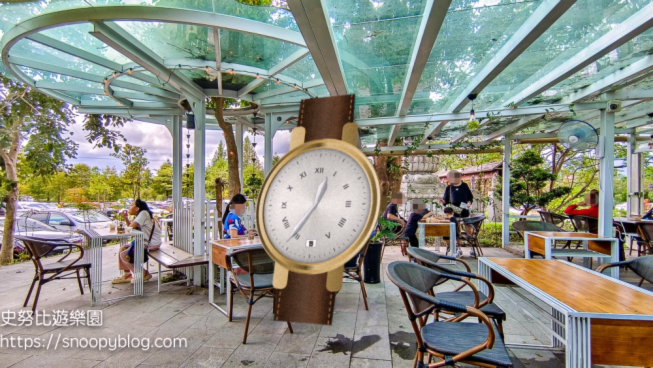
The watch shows {"hour": 12, "minute": 36}
